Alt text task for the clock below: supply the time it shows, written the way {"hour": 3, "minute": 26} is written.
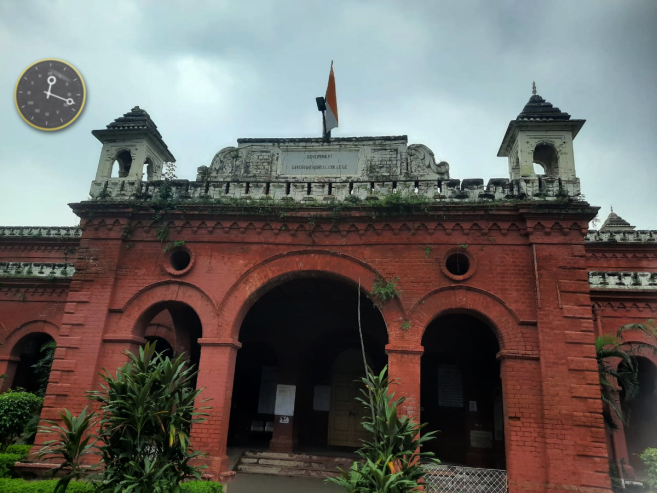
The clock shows {"hour": 12, "minute": 18}
